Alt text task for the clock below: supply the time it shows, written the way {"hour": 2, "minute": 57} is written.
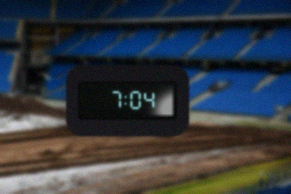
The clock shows {"hour": 7, "minute": 4}
